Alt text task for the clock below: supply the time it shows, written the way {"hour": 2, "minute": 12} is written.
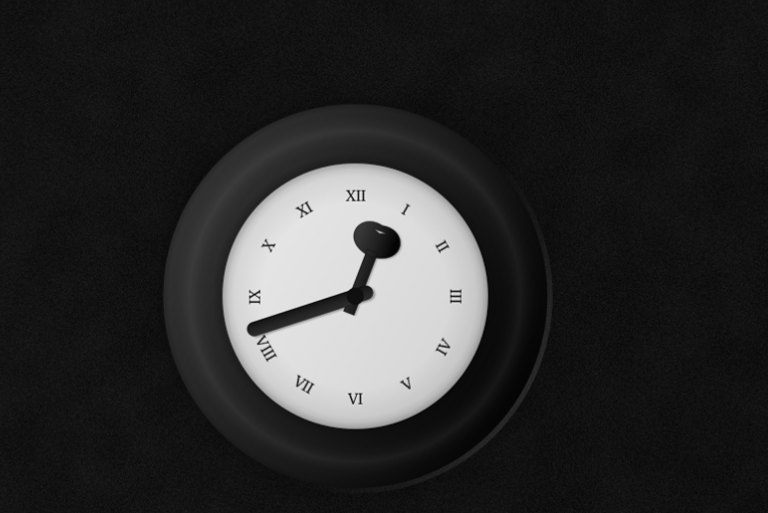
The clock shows {"hour": 12, "minute": 42}
